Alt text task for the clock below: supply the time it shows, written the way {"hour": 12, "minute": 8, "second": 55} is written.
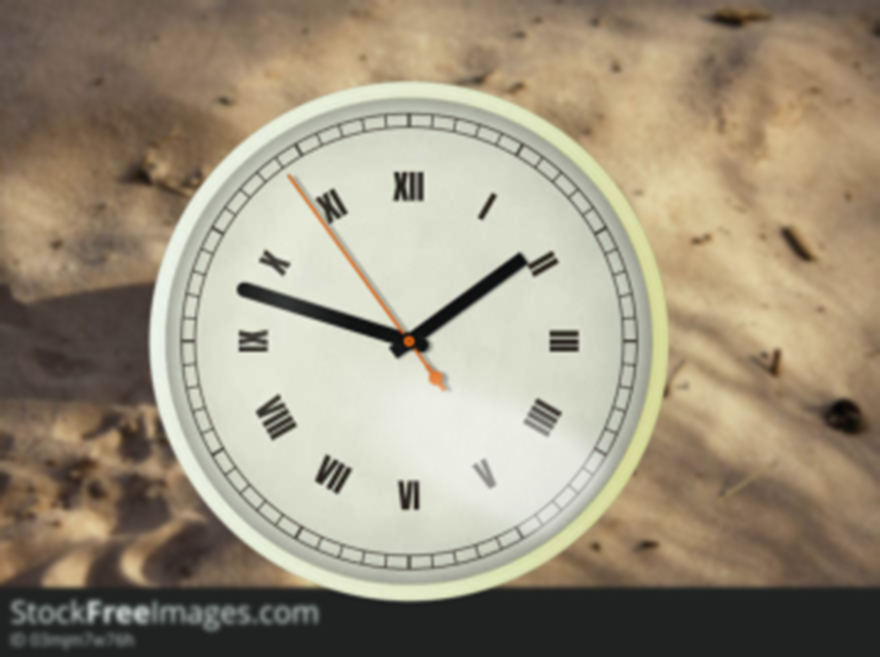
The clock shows {"hour": 1, "minute": 47, "second": 54}
